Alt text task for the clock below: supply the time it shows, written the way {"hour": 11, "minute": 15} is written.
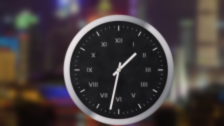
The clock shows {"hour": 1, "minute": 32}
